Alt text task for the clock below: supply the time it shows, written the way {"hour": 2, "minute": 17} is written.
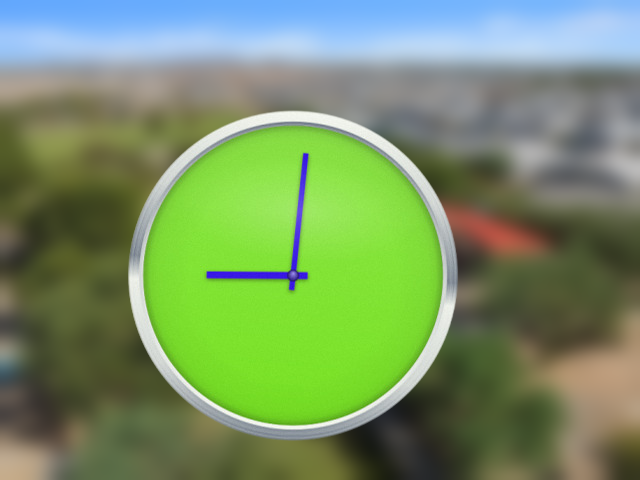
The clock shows {"hour": 9, "minute": 1}
